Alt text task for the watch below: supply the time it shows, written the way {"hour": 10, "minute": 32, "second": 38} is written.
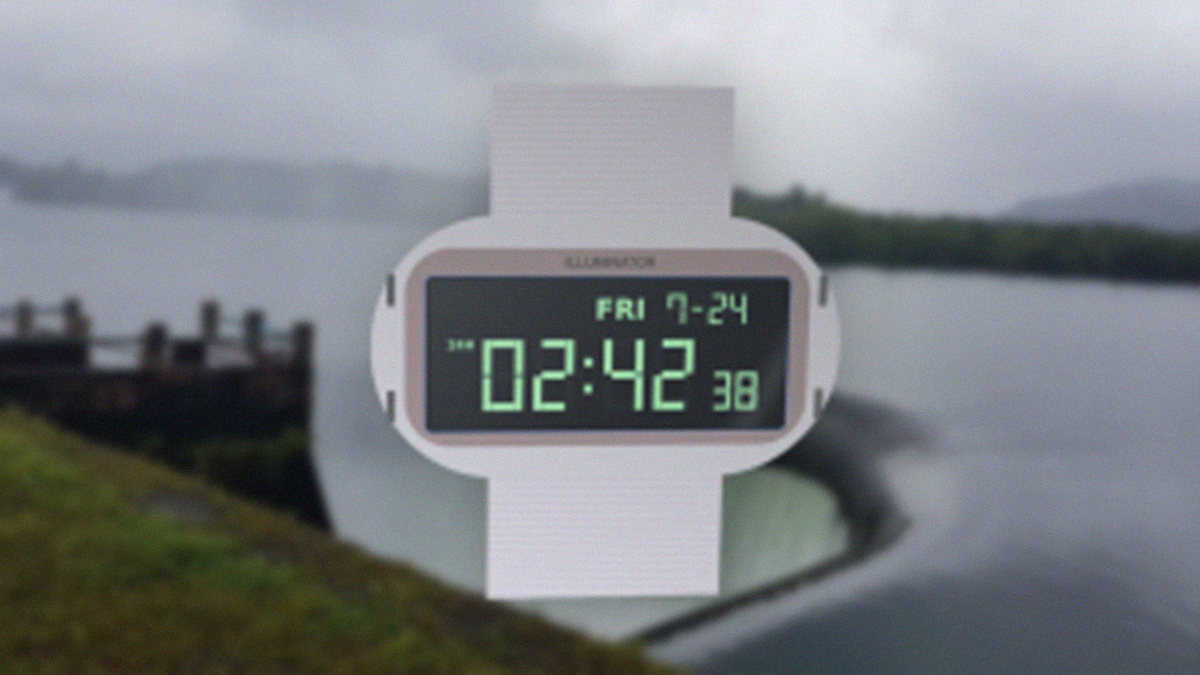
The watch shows {"hour": 2, "minute": 42, "second": 38}
